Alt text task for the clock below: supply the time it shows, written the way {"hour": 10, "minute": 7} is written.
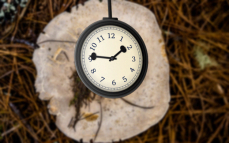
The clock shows {"hour": 1, "minute": 46}
